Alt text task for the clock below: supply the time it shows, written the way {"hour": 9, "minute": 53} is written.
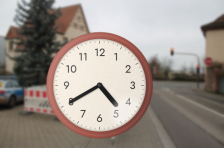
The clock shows {"hour": 4, "minute": 40}
